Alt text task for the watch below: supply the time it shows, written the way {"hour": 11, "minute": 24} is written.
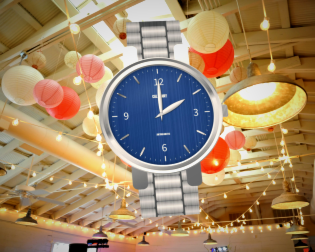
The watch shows {"hour": 2, "minute": 0}
